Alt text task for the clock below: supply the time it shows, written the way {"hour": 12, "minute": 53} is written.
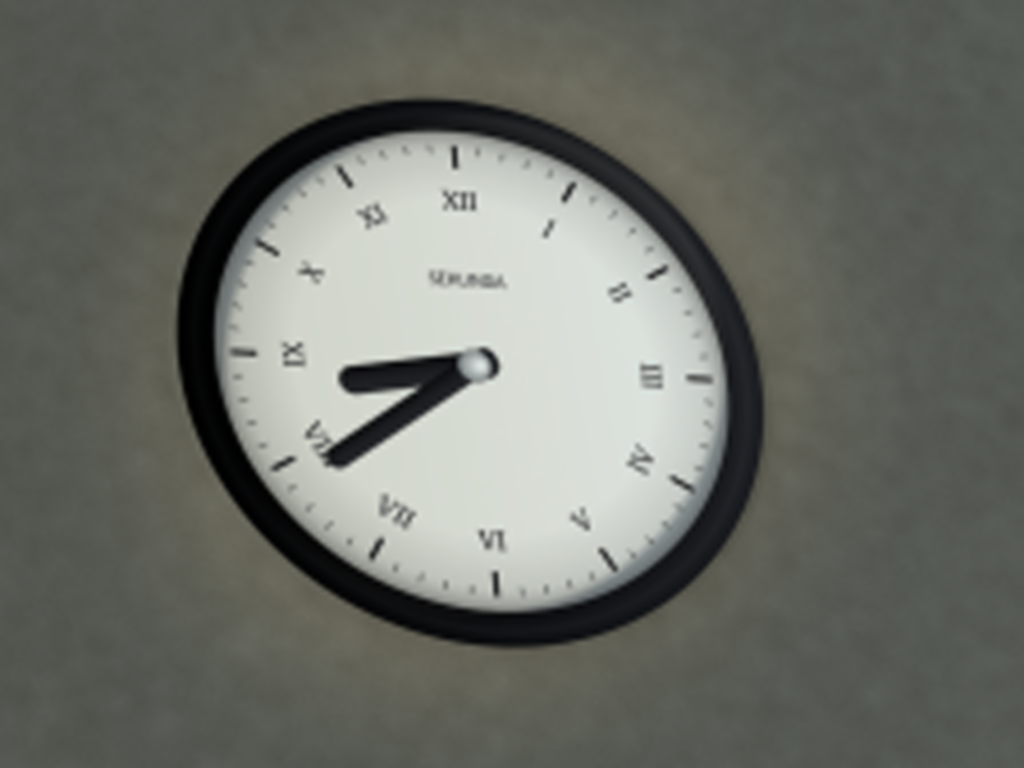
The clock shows {"hour": 8, "minute": 39}
